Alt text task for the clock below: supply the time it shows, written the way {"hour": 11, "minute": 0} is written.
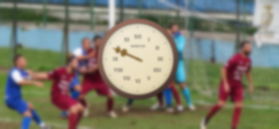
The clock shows {"hour": 9, "minute": 49}
